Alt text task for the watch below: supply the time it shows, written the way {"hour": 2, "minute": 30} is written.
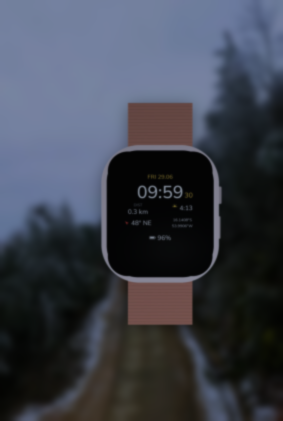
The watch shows {"hour": 9, "minute": 59}
